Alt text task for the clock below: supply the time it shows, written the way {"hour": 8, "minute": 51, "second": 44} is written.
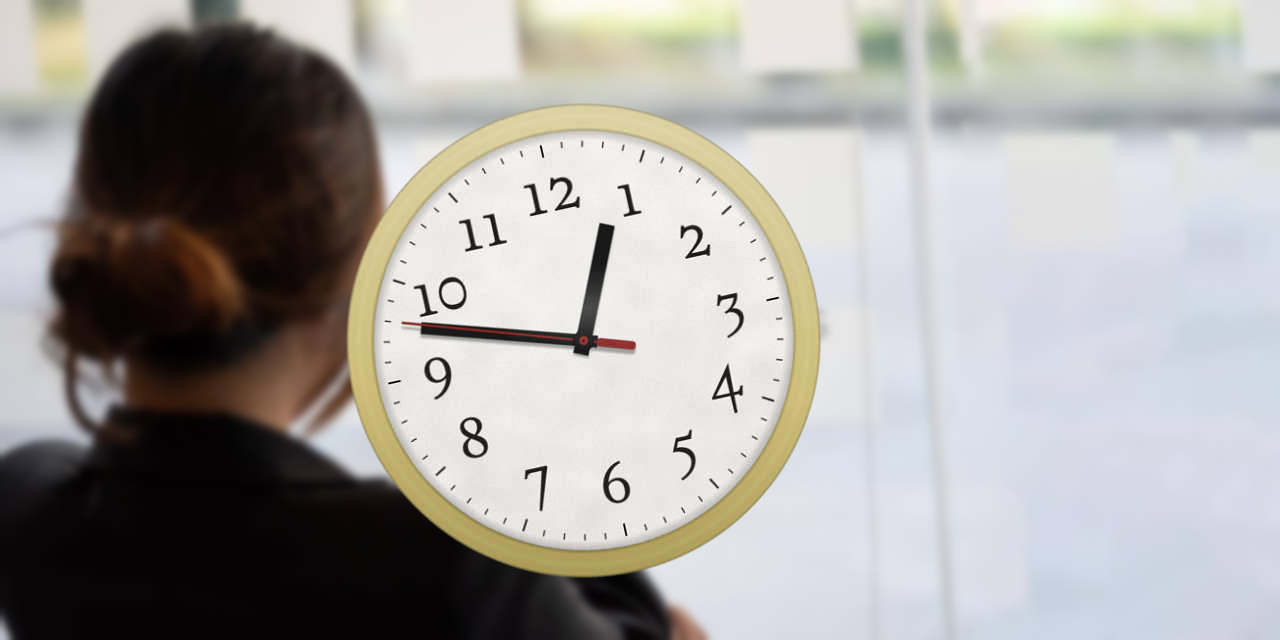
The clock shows {"hour": 12, "minute": 47, "second": 48}
